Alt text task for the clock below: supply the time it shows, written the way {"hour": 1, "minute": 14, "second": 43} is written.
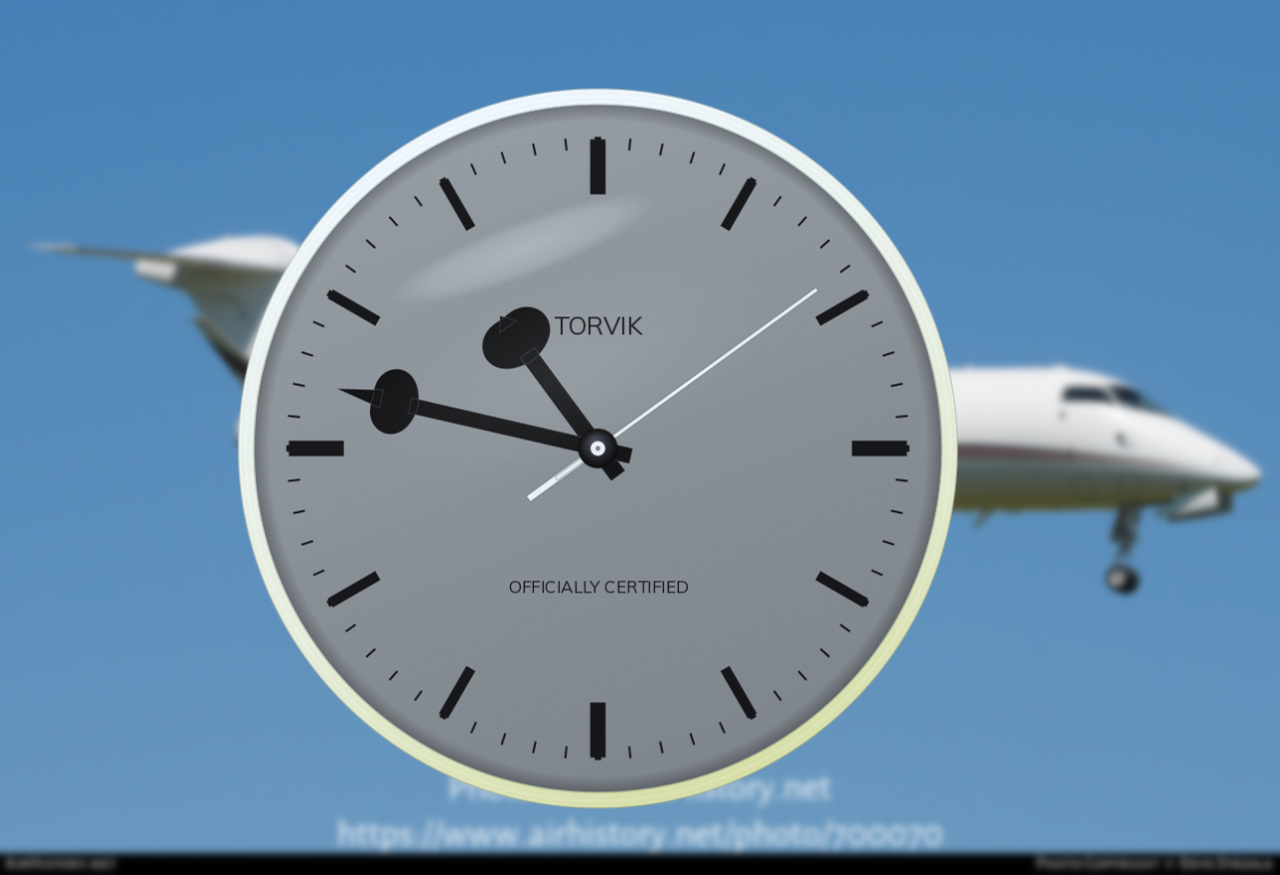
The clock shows {"hour": 10, "minute": 47, "second": 9}
